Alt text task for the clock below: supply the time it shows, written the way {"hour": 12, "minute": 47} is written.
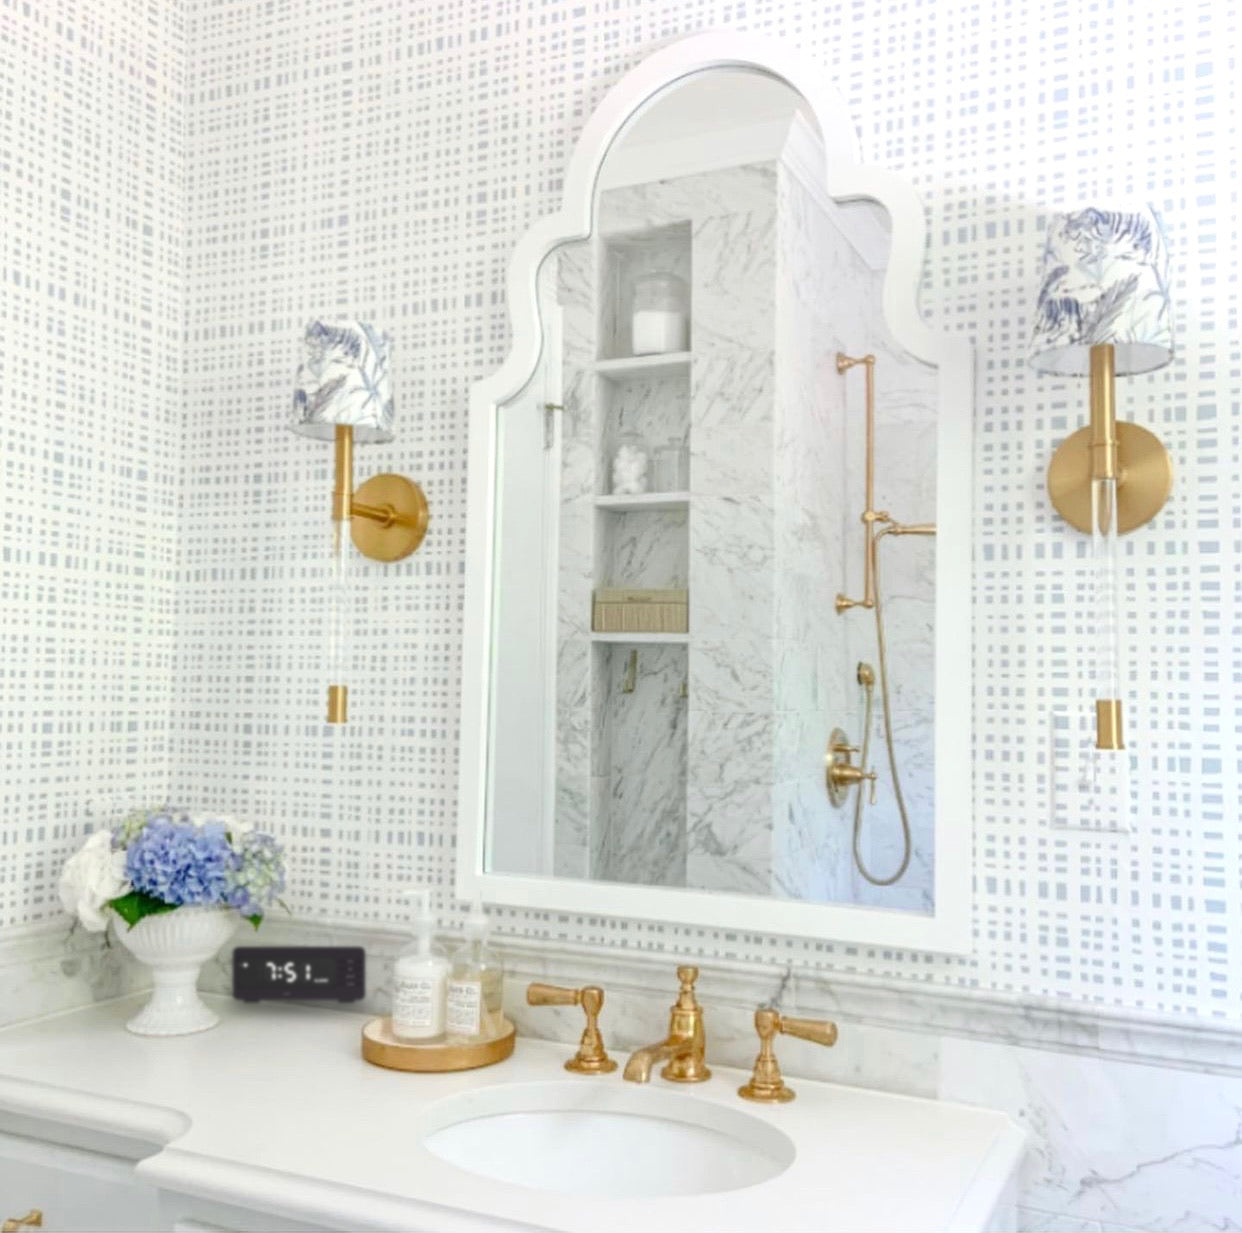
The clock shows {"hour": 7, "minute": 51}
